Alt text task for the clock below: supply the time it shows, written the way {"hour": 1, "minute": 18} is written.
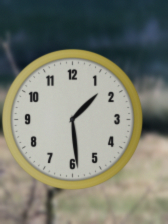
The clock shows {"hour": 1, "minute": 29}
